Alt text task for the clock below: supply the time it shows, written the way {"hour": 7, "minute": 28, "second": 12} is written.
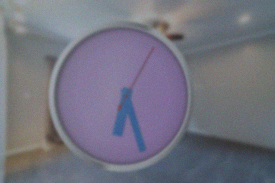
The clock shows {"hour": 6, "minute": 27, "second": 5}
